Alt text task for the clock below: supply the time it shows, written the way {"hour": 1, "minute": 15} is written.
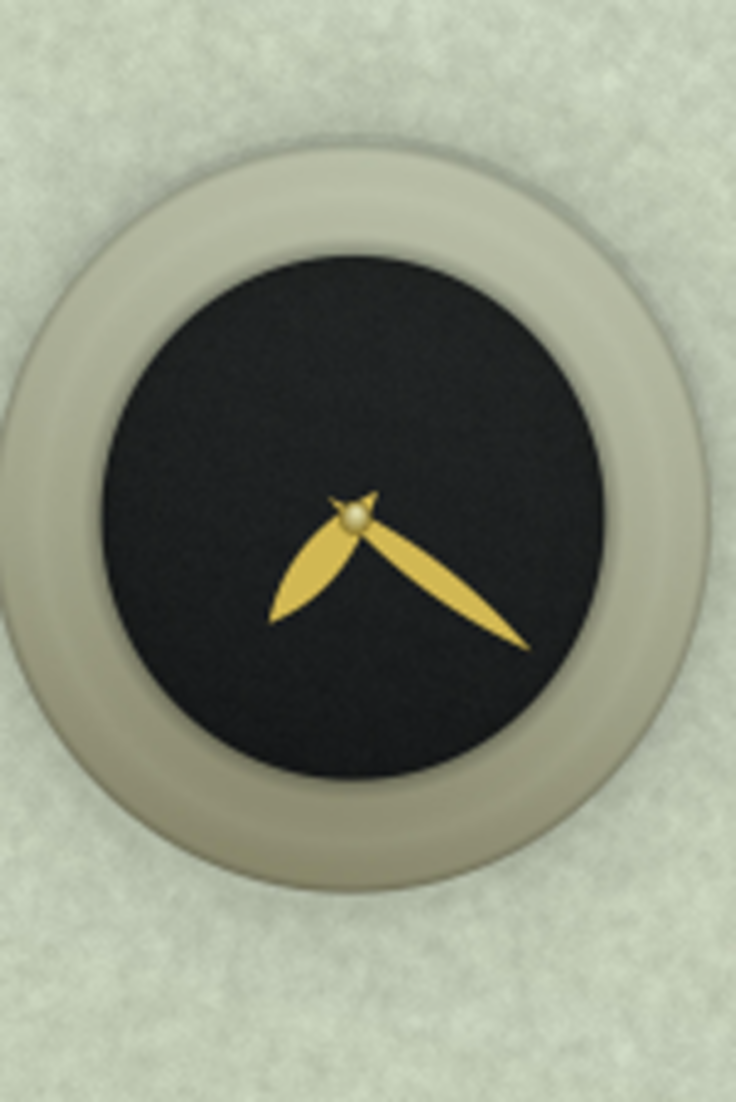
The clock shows {"hour": 7, "minute": 21}
